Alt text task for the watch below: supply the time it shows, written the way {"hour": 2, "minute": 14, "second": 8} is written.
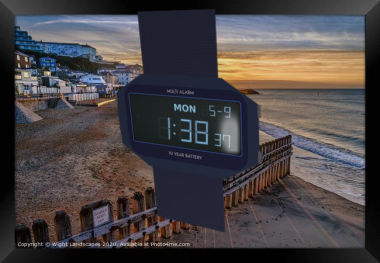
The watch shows {"hour": 1, "minute": 38, "second": 37}
